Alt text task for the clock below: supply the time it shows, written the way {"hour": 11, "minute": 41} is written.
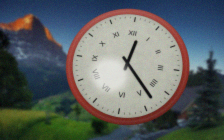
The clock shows {"hour": 12, "minute": 23}
